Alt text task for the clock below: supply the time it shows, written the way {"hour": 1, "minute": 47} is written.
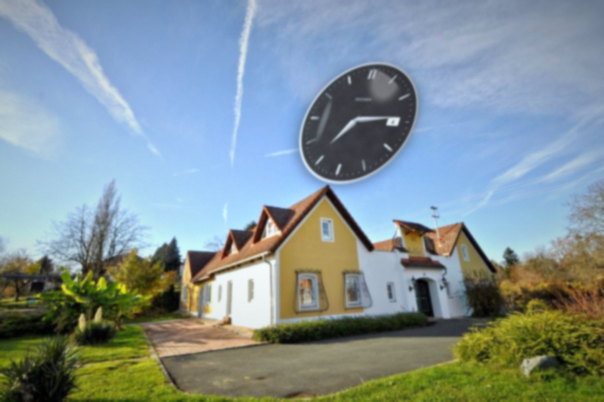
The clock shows {"hour": 7, "minute": 14}
